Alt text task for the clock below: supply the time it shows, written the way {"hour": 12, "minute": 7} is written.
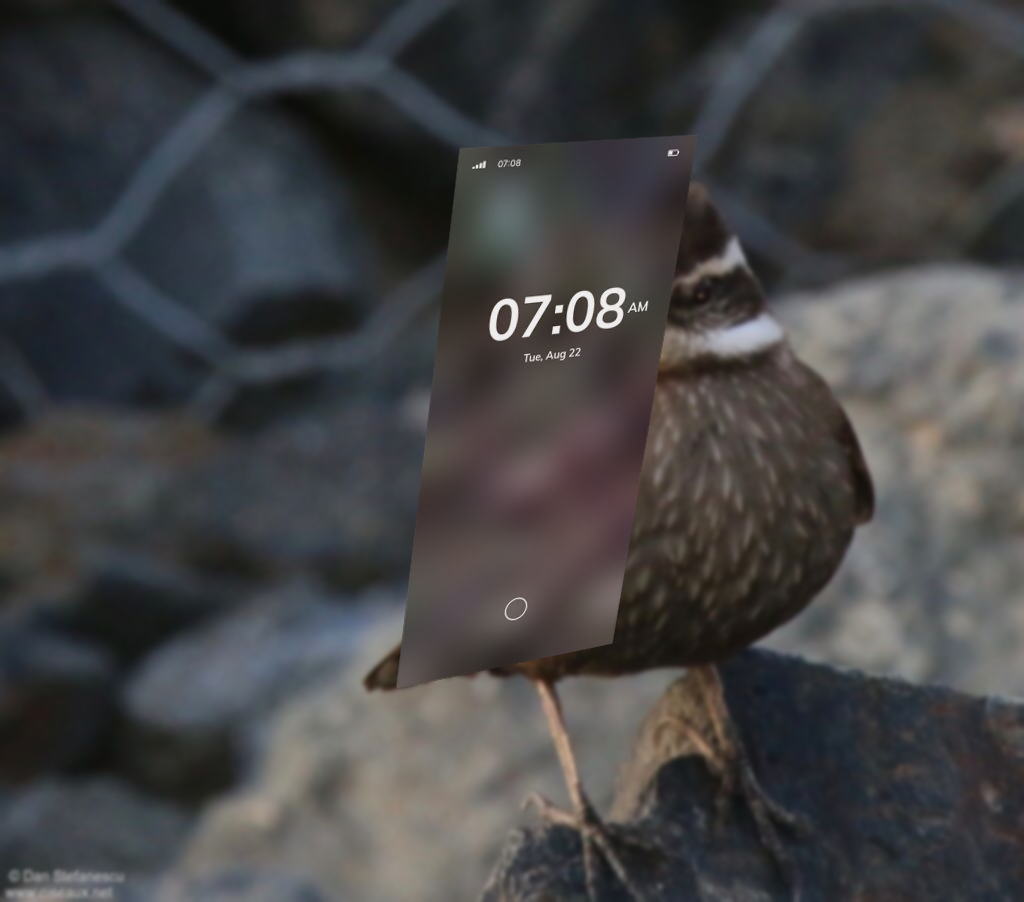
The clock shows {"hour": 7, "minute": 8}
